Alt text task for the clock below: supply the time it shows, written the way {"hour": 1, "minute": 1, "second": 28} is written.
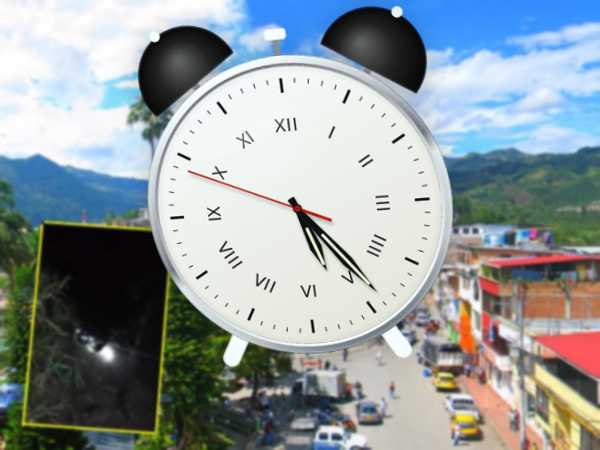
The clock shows {"hour": 5, "minute": 23, "second": 49}
